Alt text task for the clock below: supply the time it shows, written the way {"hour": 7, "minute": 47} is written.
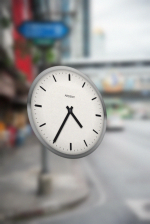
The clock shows {"hour": 4, "minute": 35}
